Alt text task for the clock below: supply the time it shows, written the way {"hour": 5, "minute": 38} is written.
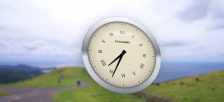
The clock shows {"hour": 7, "minute": 34}
